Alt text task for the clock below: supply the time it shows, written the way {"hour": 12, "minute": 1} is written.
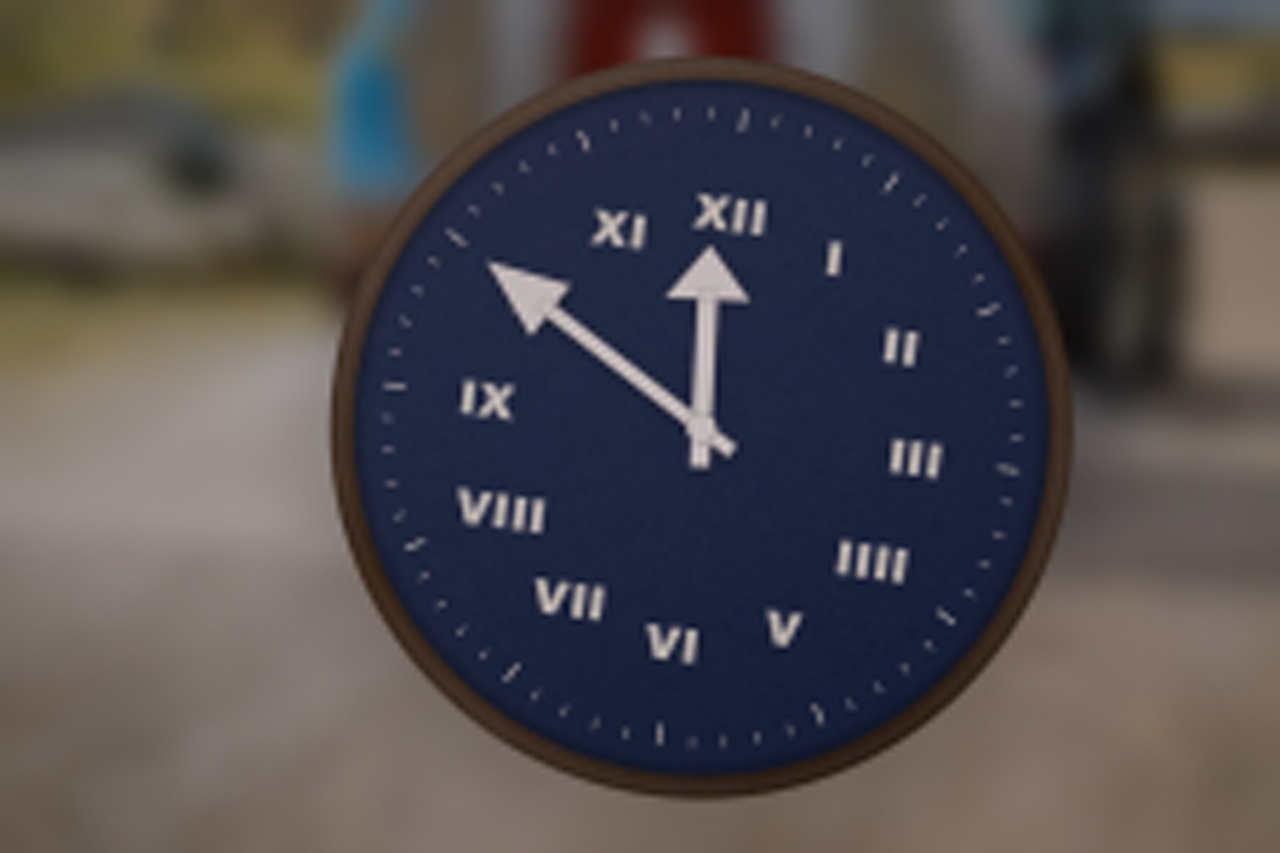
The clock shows {"hour": 11, "minute": 50}
